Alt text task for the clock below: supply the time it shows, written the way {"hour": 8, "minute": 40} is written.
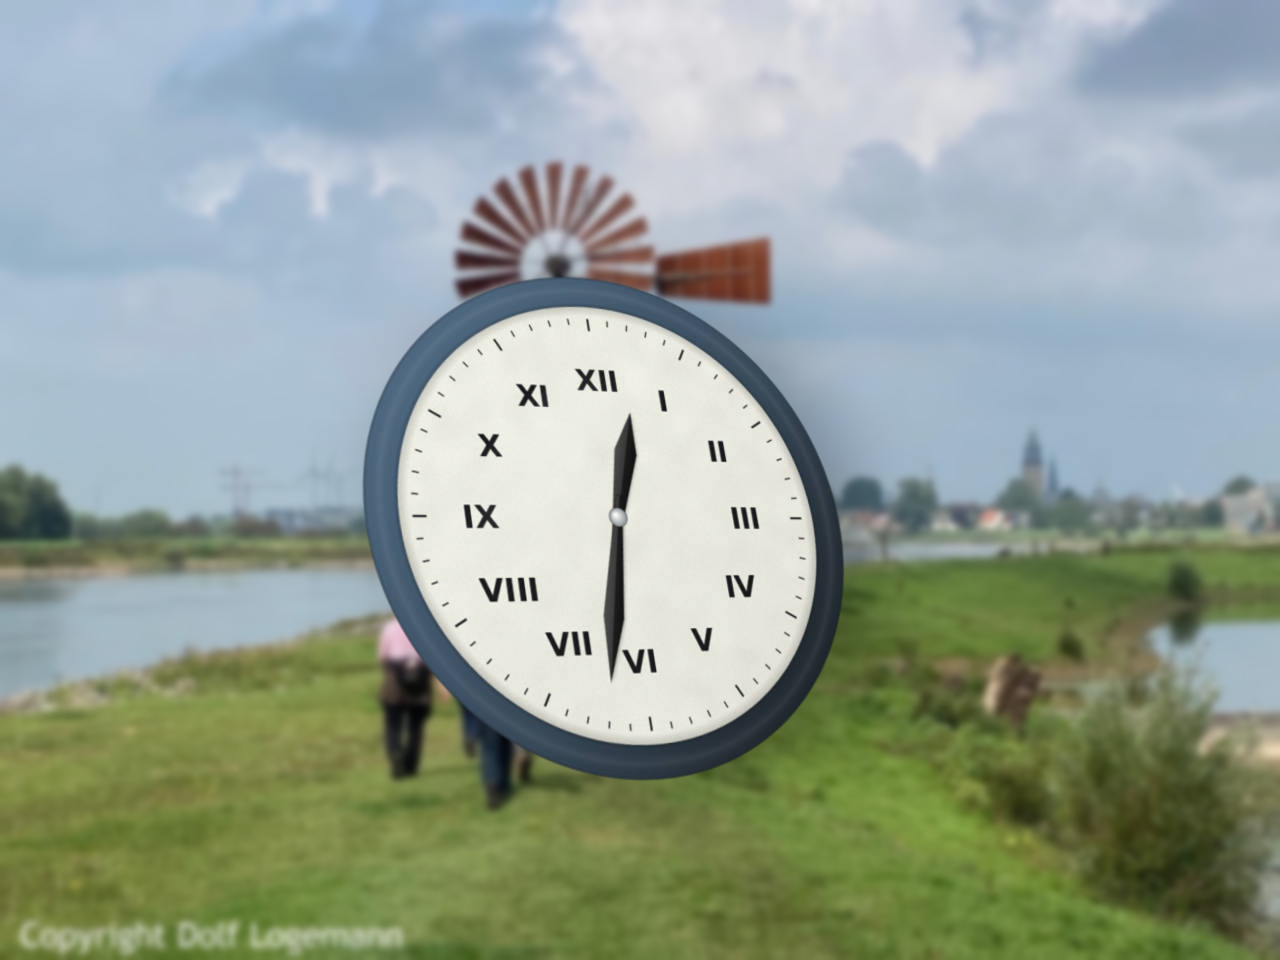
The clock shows {"hour": 12, "minute": 32}
